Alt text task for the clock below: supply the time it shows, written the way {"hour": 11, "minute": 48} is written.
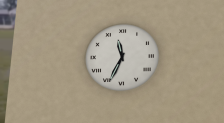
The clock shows {"hour": 11, "minute": 34}
